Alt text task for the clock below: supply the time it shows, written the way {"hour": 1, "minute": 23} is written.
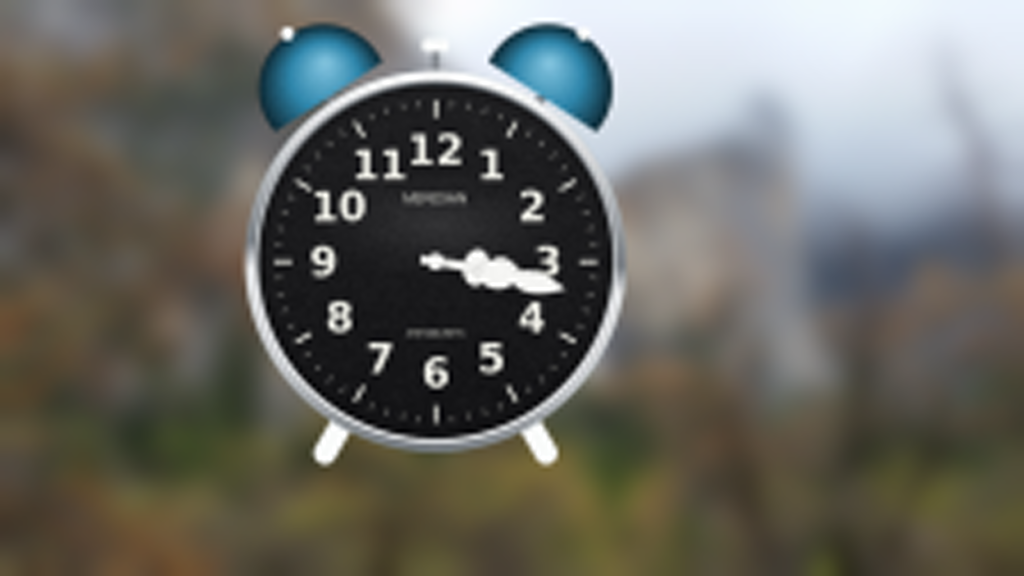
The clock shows {"hour": 3, "minute": 17}
